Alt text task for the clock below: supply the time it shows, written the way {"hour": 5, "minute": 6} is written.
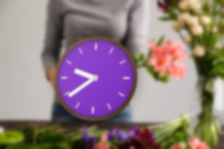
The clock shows {"hour": 9, "minute": 39}
